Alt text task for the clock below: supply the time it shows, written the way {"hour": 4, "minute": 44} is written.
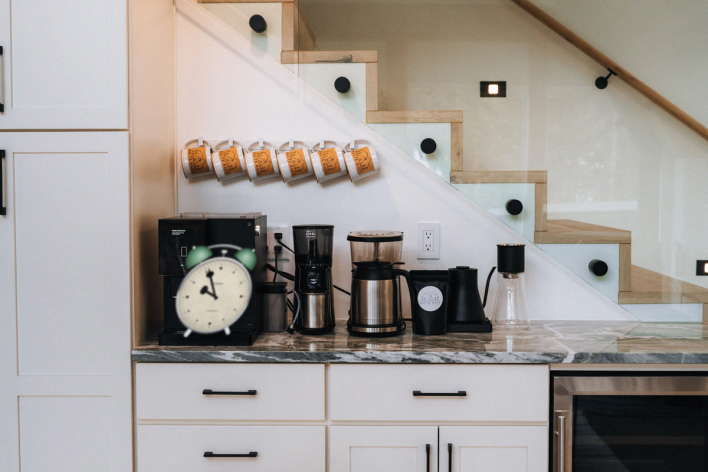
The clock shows {"hour": 9, "minute": 56}
